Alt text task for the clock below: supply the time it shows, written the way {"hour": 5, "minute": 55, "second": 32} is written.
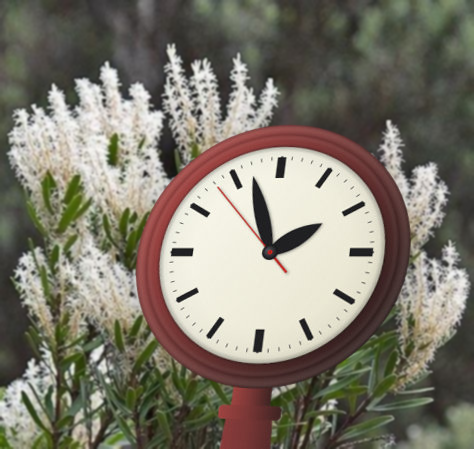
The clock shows {"hour": 1, "minute": 56, "second": 53}
